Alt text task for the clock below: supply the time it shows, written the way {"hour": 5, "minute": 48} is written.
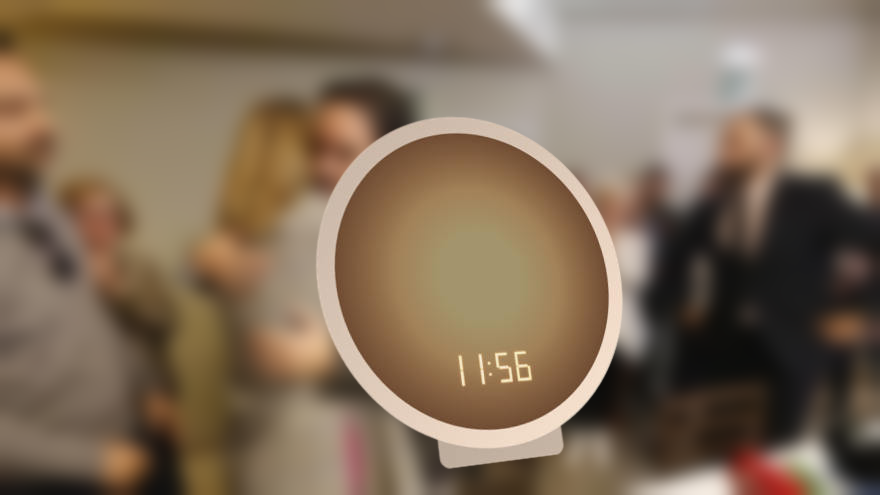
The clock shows {"hour": 11, "minute": 56}
